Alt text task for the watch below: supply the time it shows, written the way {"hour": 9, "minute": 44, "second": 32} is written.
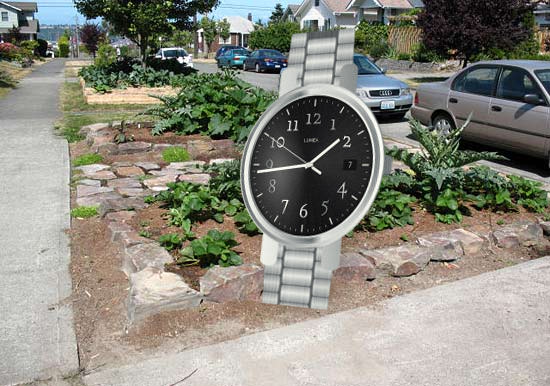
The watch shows {"hour": 1, "minute": 43, "second": 50}
